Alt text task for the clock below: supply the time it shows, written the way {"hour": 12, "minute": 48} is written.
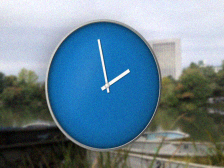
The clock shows {"hour": 1, "minute": 58}
